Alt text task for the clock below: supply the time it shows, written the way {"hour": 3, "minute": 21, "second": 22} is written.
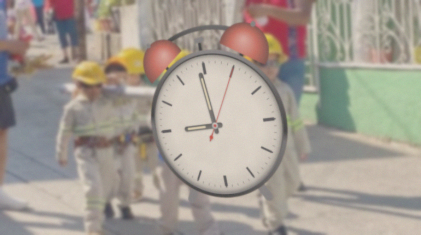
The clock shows {"hour": 8, "minute": 59, "second": 5}
